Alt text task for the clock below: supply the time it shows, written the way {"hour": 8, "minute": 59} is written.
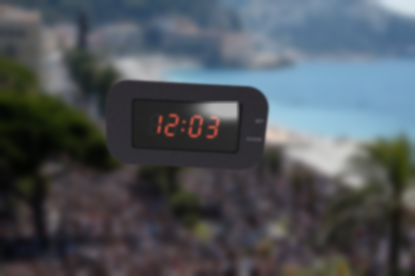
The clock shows {"hour": 12, "minute": 3}
